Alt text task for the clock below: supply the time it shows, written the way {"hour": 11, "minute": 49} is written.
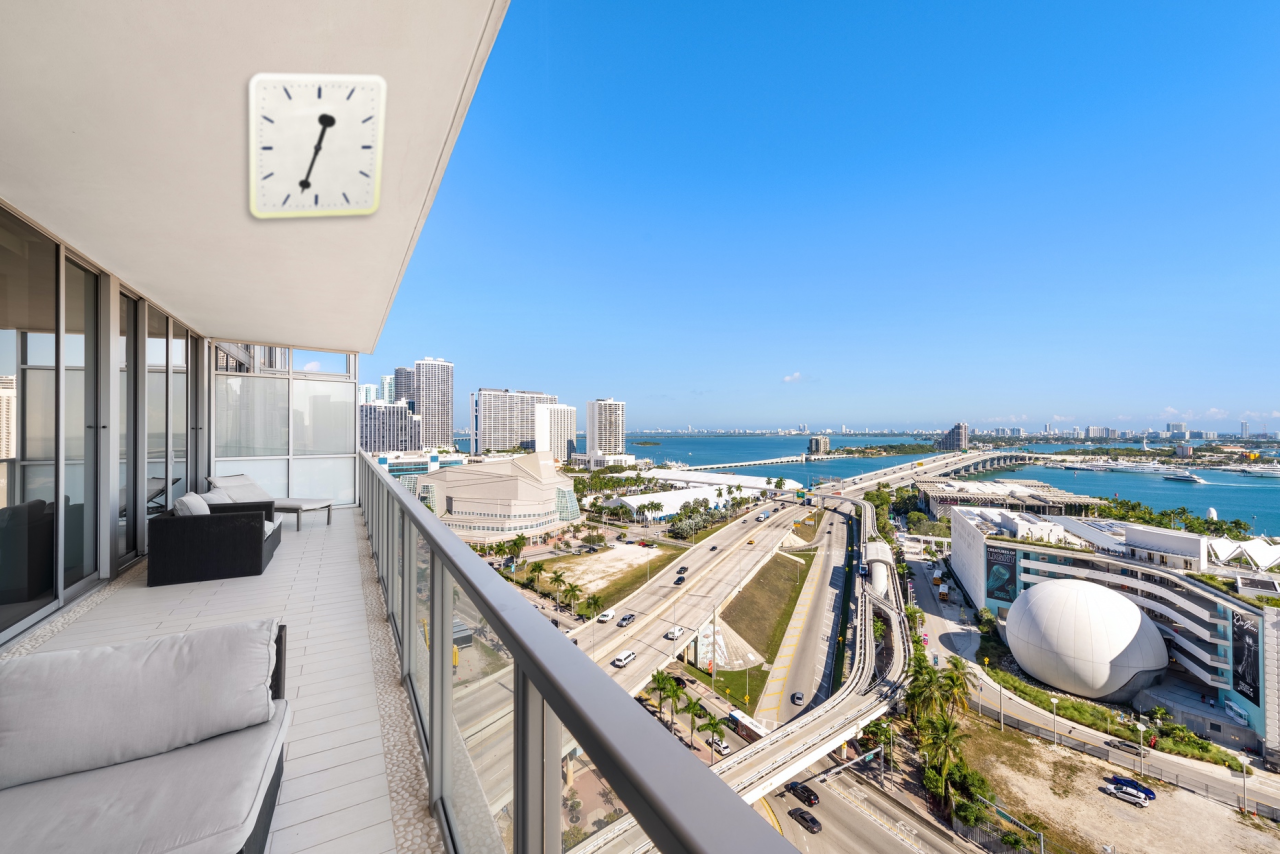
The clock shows {"hour": 12, "minute": 33}
